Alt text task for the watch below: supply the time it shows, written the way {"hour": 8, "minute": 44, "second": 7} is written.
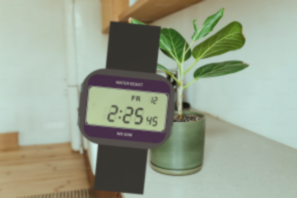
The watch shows {"hour": 2, "minute": 25, "second": 45}
